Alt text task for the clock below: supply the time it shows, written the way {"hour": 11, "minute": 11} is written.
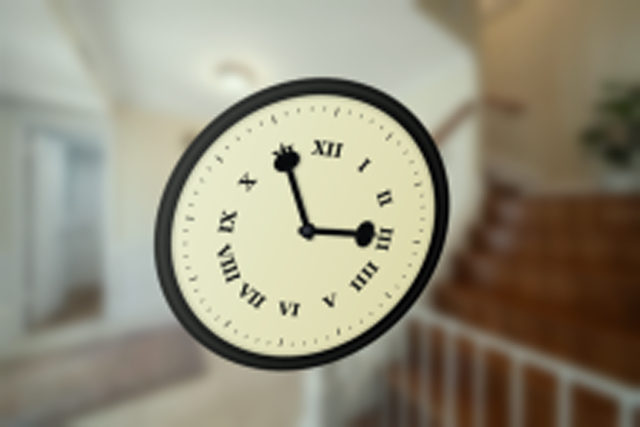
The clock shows {"hour": 2, "minute": 55}
